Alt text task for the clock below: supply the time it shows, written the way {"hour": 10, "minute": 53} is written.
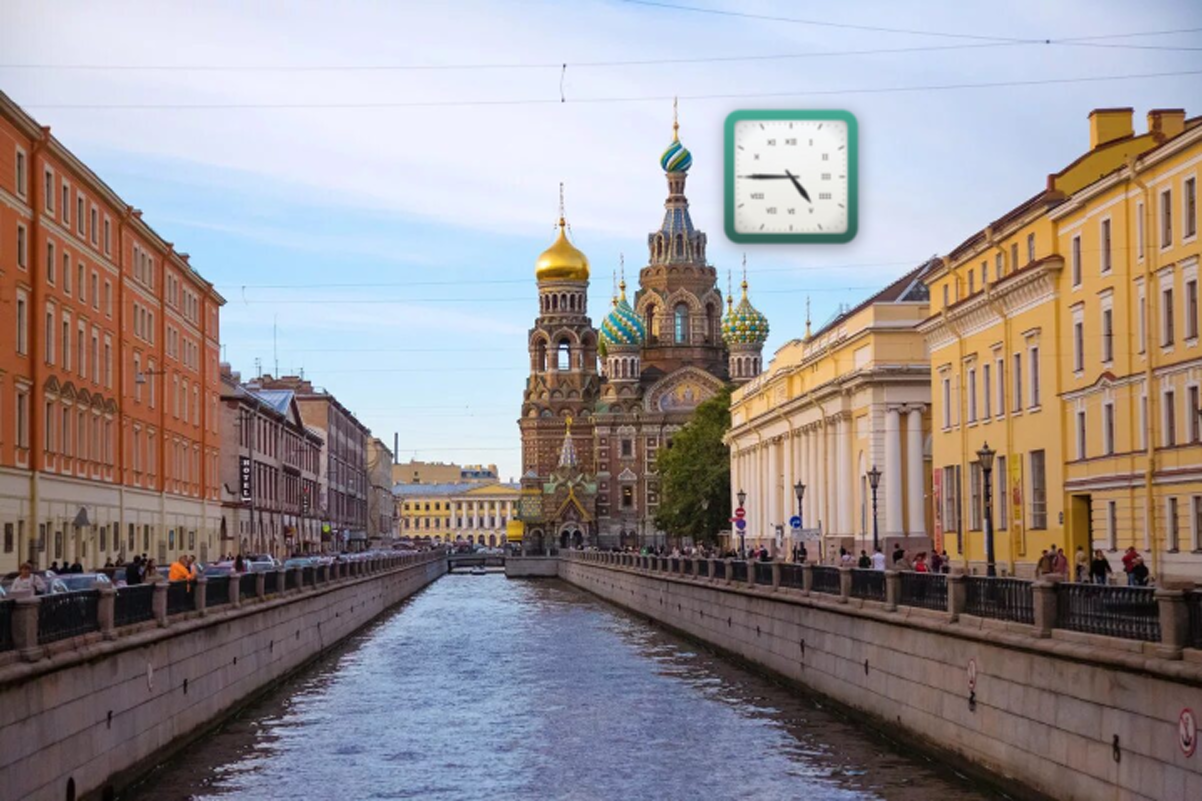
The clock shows {"hour": 4, "minute": 45}
